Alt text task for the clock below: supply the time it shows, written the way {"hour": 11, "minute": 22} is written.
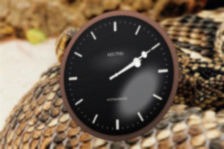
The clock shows {"hour": 2, "minute": 10}
